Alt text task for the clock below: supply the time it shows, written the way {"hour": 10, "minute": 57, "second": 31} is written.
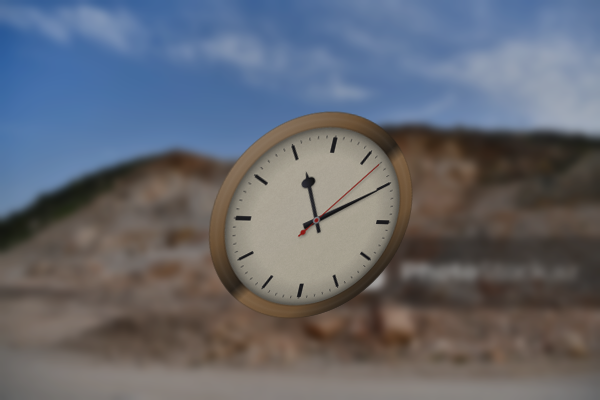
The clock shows {"hour": 11, "minute": 10, "second": 7}
